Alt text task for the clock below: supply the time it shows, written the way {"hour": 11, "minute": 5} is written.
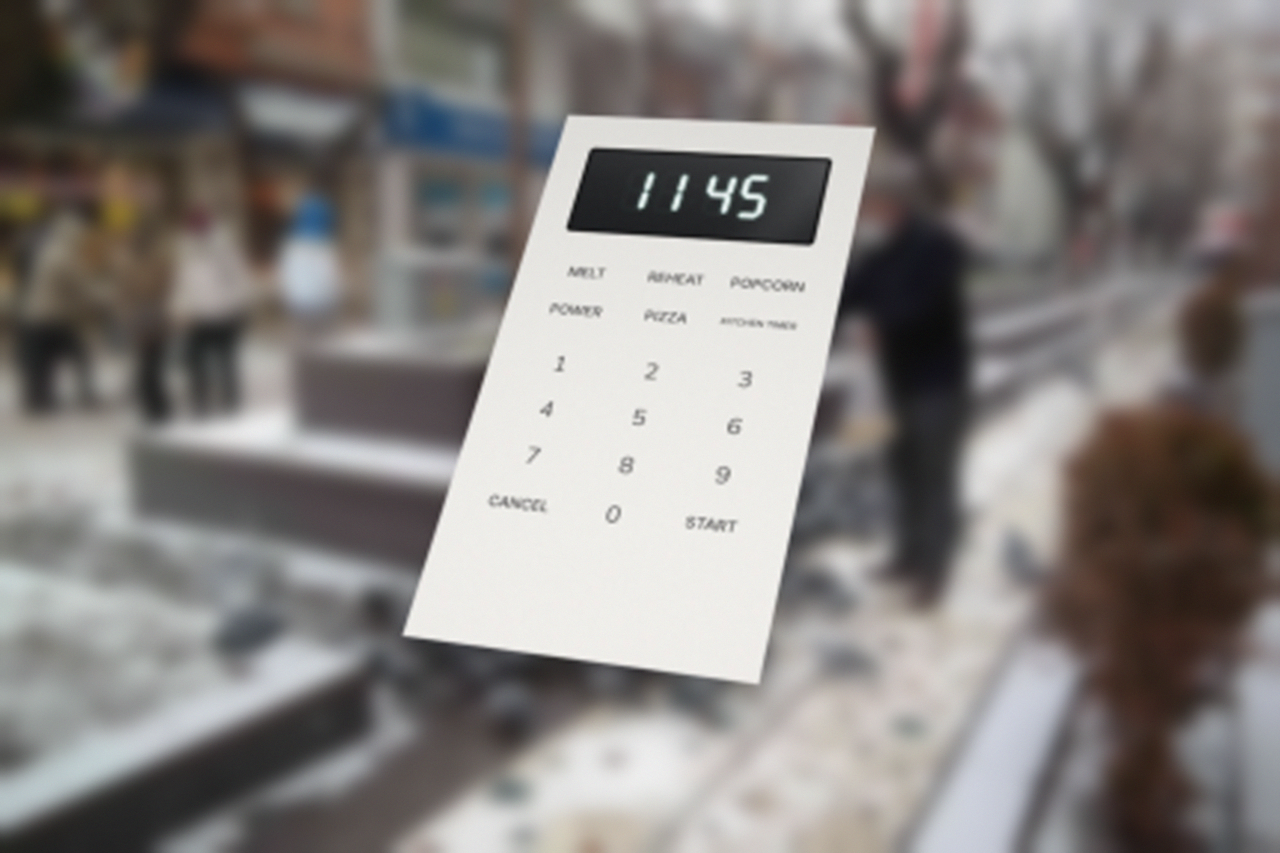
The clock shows {"hour": 11, "minute": 45}
